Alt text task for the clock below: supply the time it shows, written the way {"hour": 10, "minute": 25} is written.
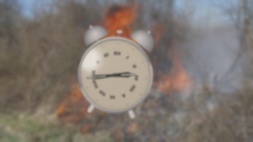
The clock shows {"hour": 2, "minute": 43}
